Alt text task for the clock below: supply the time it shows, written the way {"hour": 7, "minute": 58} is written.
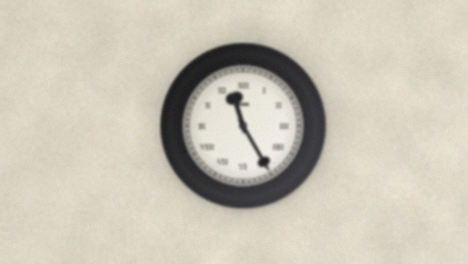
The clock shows {"hour": 11, "minute": 25}
